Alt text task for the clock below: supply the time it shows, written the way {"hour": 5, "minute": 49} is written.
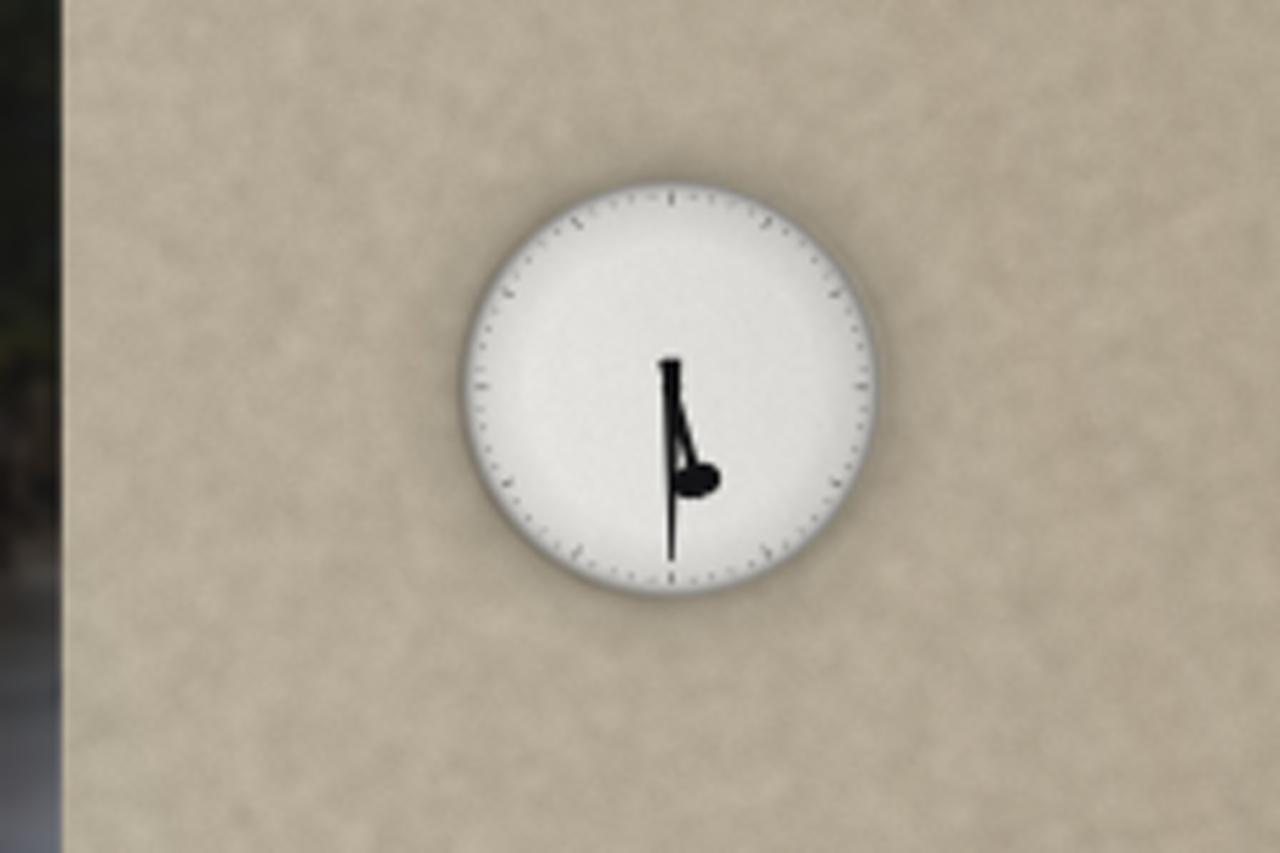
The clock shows {"hour": 5, "minute": 30}
